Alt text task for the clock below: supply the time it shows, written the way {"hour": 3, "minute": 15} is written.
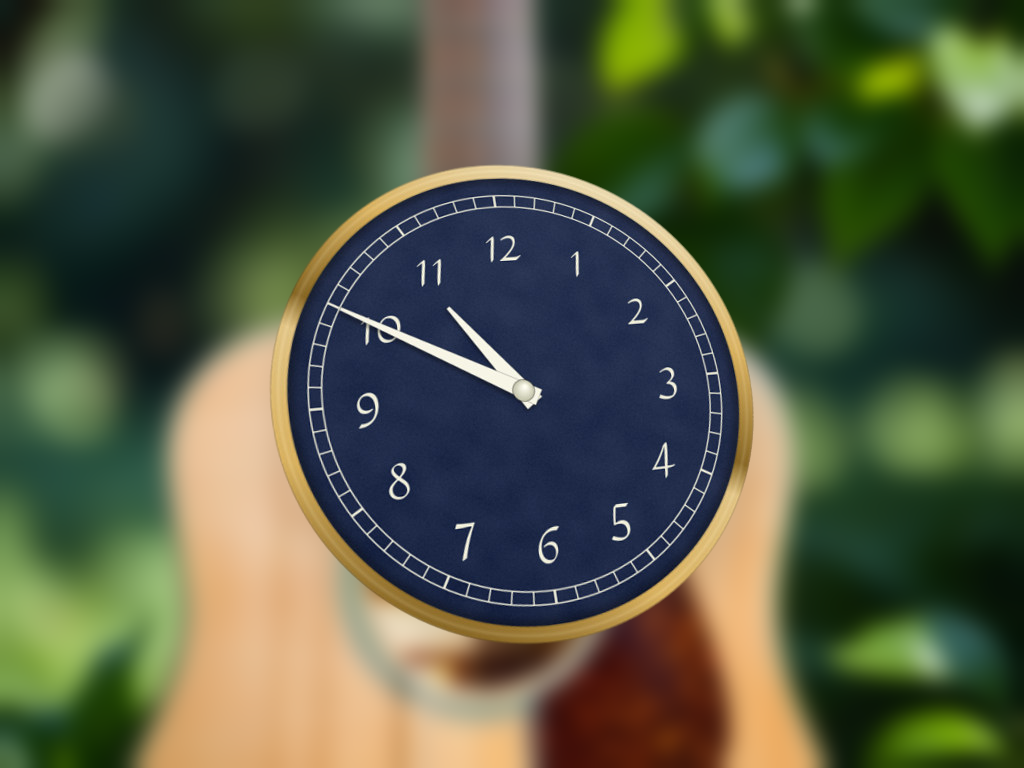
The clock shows {"hour": 10, "minute": 50}
